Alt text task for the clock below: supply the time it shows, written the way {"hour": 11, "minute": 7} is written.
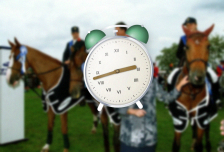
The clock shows {"hour": 2, "minute": 43}
